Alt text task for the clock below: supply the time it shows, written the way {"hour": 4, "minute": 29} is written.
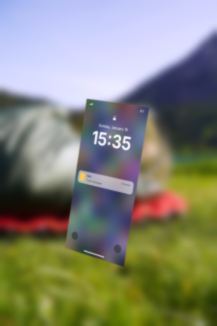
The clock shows {"hour": 15, "minute": 35}
